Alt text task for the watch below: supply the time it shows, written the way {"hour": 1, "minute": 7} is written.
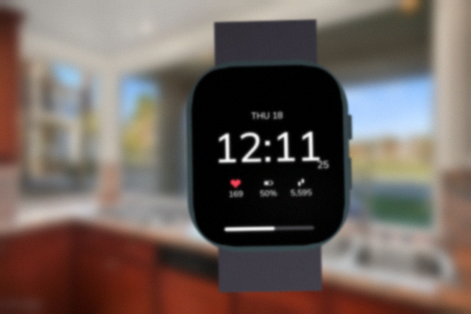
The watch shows {"hour": 12, "minute": 11}
